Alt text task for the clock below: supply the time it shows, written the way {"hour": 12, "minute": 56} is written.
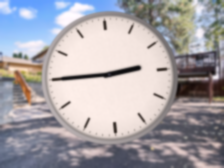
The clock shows {"hour": 2, "minute": 45}
